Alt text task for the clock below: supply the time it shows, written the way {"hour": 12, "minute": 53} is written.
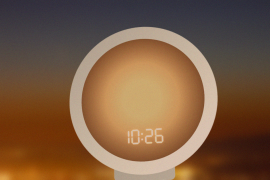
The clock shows {"hour": 10, "minute": 26}
